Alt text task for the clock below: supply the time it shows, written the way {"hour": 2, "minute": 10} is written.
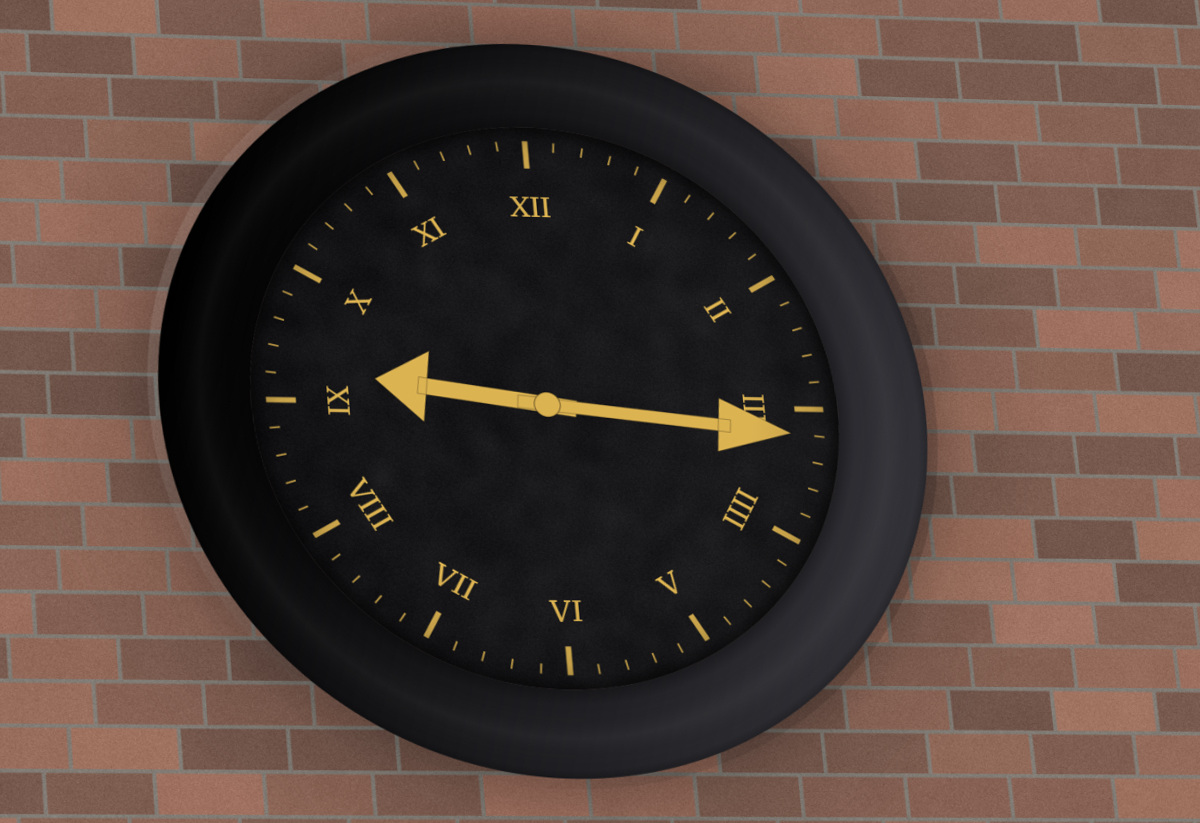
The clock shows {"hour": 9, "minute": 16}
